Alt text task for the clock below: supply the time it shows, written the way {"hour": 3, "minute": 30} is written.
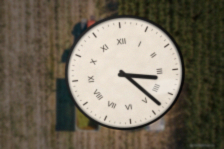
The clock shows {"hour": 3, "minute": 23}
